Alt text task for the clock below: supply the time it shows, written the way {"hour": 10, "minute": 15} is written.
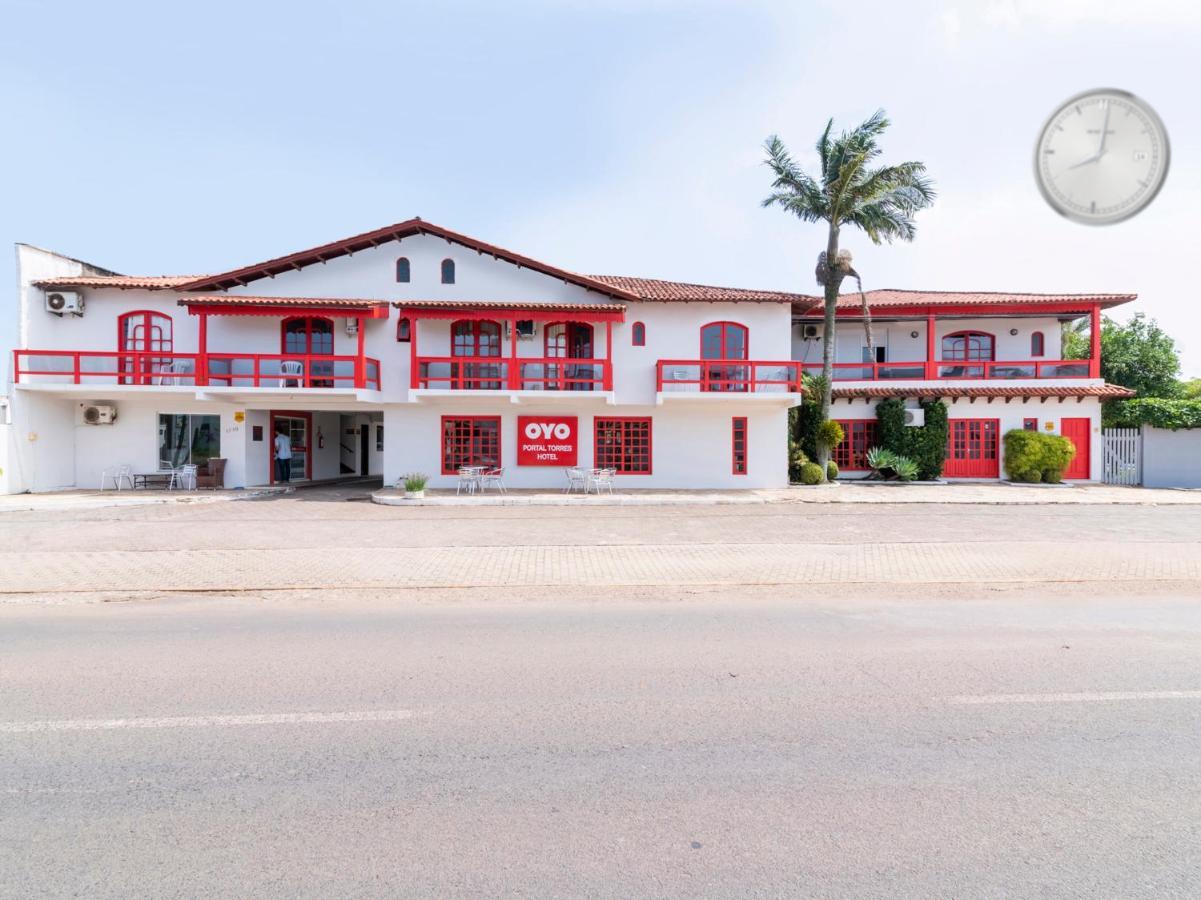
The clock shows {"hour": 8, "minute": 1}
